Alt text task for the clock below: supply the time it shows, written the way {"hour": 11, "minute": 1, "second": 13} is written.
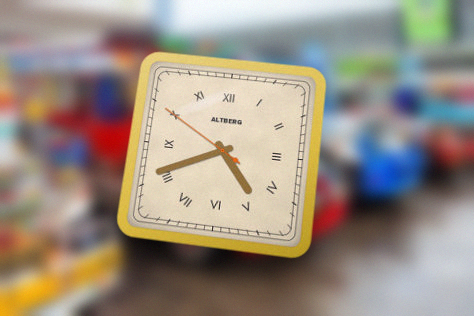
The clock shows {"hour": 4, "minute": 40, "second": 50}
